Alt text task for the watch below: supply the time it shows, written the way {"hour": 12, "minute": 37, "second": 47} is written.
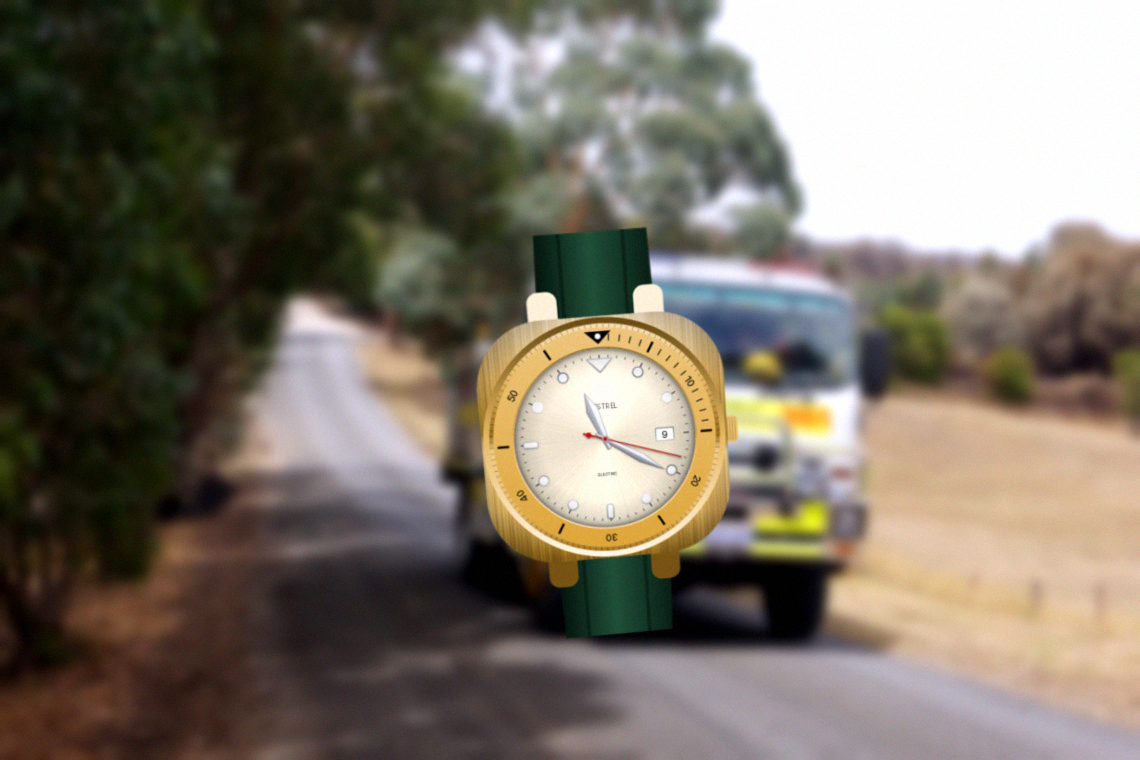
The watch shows {"hour": 11, "minute": 20, "second": 18}
